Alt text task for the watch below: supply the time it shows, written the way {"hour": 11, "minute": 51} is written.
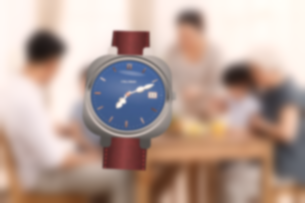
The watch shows {"hour": 7, "minute": 11}
